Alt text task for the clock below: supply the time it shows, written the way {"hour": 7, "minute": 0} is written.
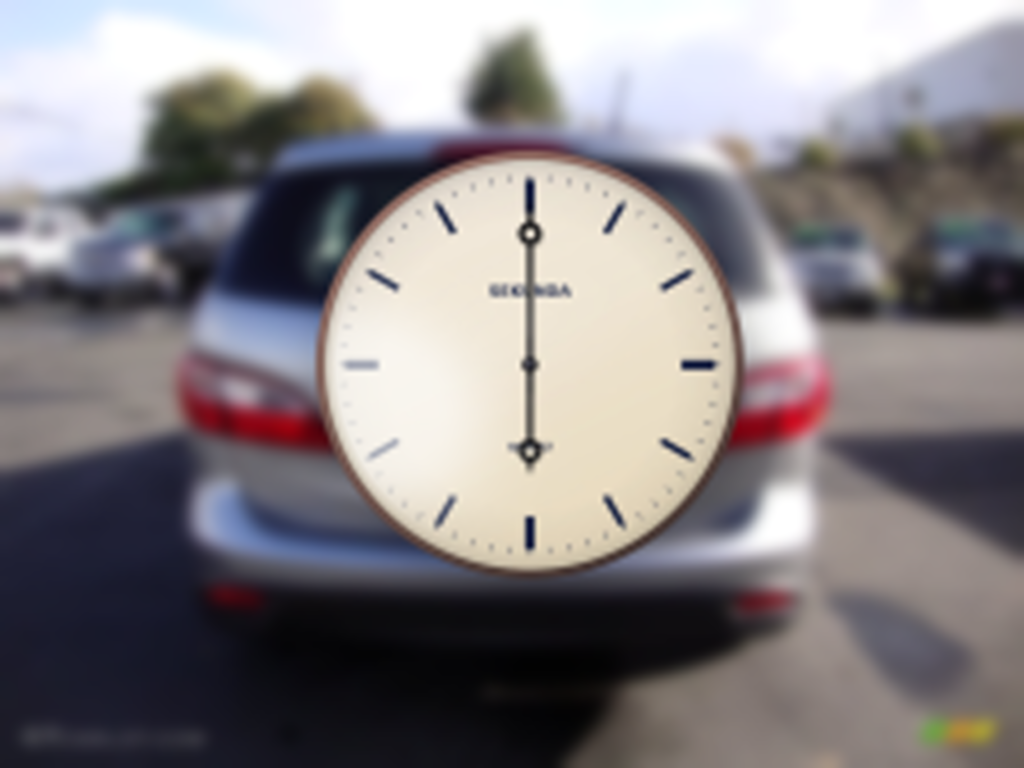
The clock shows {"hour": 6, "minute": 0}
